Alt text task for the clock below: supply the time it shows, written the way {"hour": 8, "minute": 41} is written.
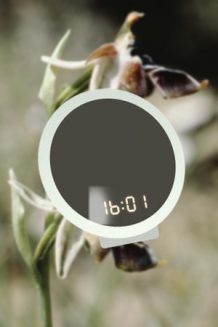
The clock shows {"hour": 16, "minute": 1}
